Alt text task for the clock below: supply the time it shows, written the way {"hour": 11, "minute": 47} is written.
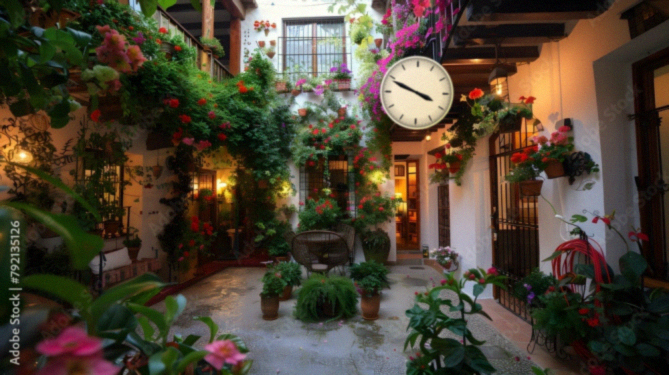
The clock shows {"hour": 3, "minute": 49}
